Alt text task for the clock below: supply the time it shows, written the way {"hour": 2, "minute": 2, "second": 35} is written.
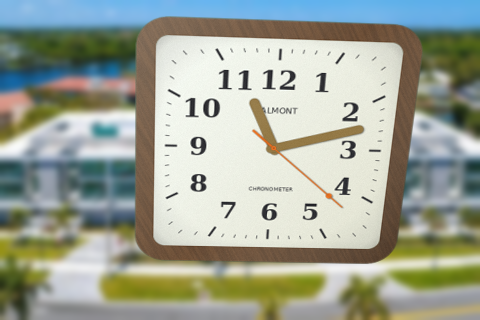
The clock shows {"hour": 11, "minute": 12, "second": 22}
